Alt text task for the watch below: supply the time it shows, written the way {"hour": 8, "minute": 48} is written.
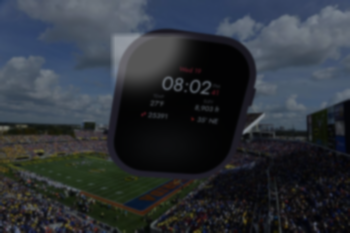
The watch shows {"hour": 8, "minute": 2}
